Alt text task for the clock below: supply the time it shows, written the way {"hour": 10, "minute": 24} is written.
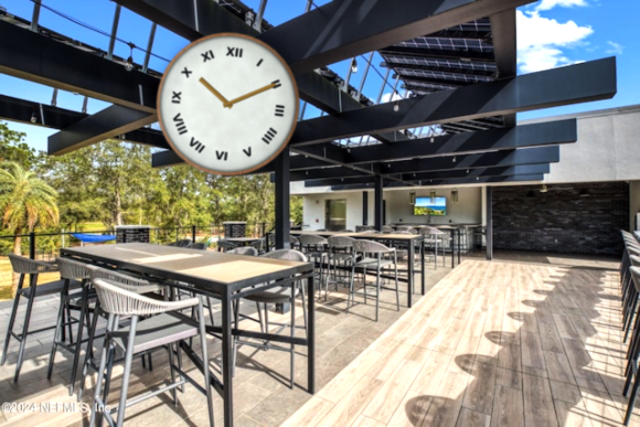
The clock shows {"hour": 10, "minute": 10}
